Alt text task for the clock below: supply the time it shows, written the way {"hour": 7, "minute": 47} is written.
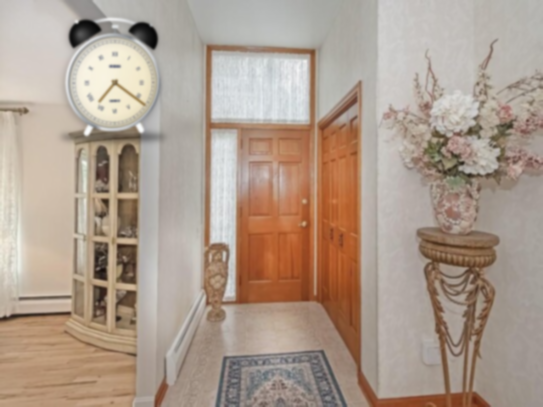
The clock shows {"hour": 7, "minute": 21}
